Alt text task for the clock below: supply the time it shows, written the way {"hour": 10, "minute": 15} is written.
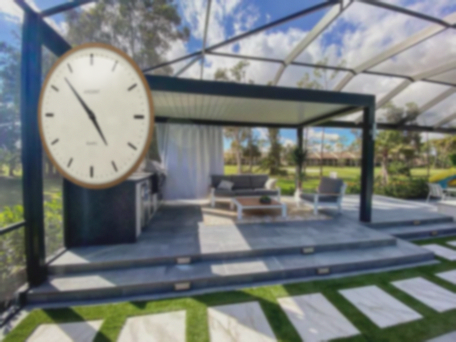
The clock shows {"hour": 4, "minute": 53}
